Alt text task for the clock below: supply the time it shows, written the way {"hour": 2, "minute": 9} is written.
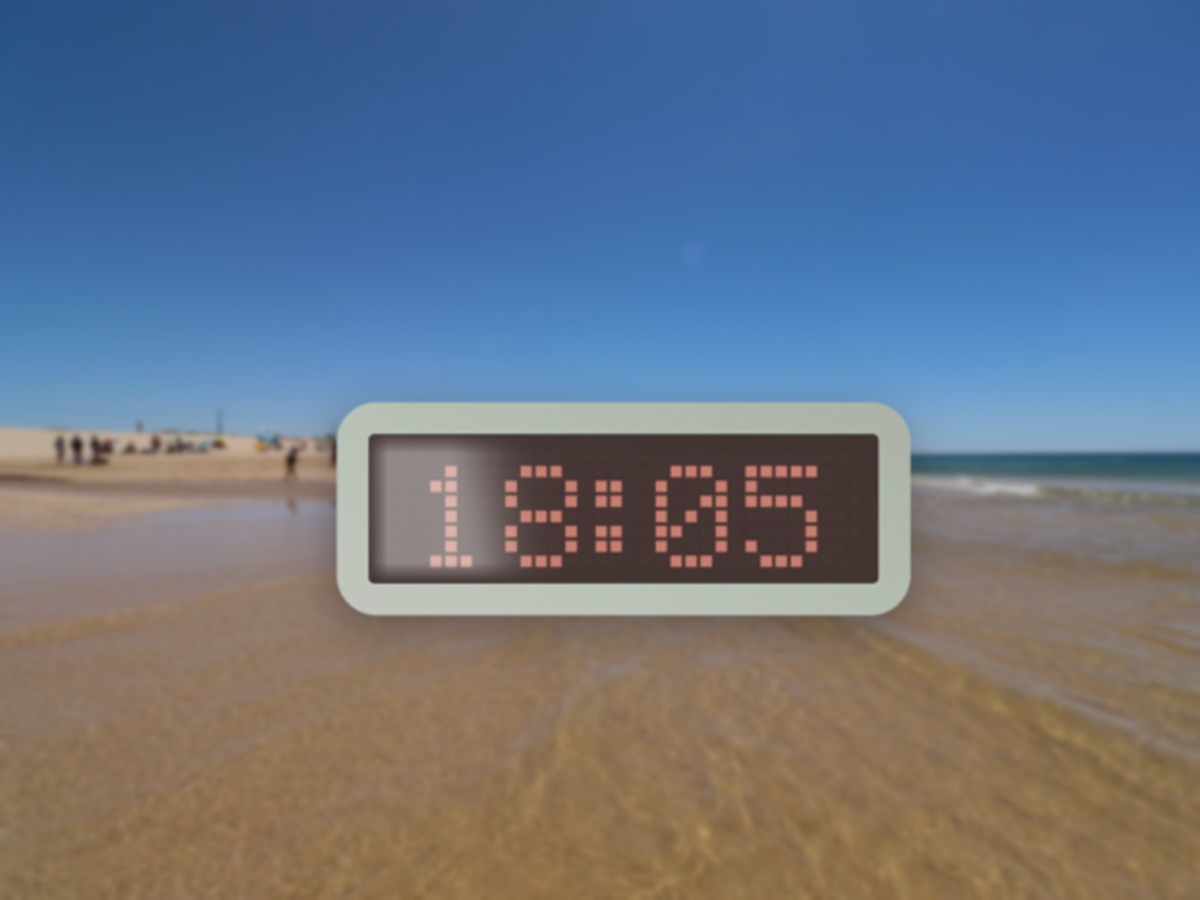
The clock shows {"hour": 18, "minute": 5}
